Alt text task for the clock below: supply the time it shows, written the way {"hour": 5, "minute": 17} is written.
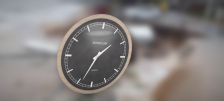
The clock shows {"hour": 1, "minute": 34}
